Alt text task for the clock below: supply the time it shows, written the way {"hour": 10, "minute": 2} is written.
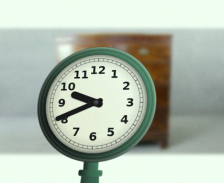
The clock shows {"hour": 9, "minute": 41}
